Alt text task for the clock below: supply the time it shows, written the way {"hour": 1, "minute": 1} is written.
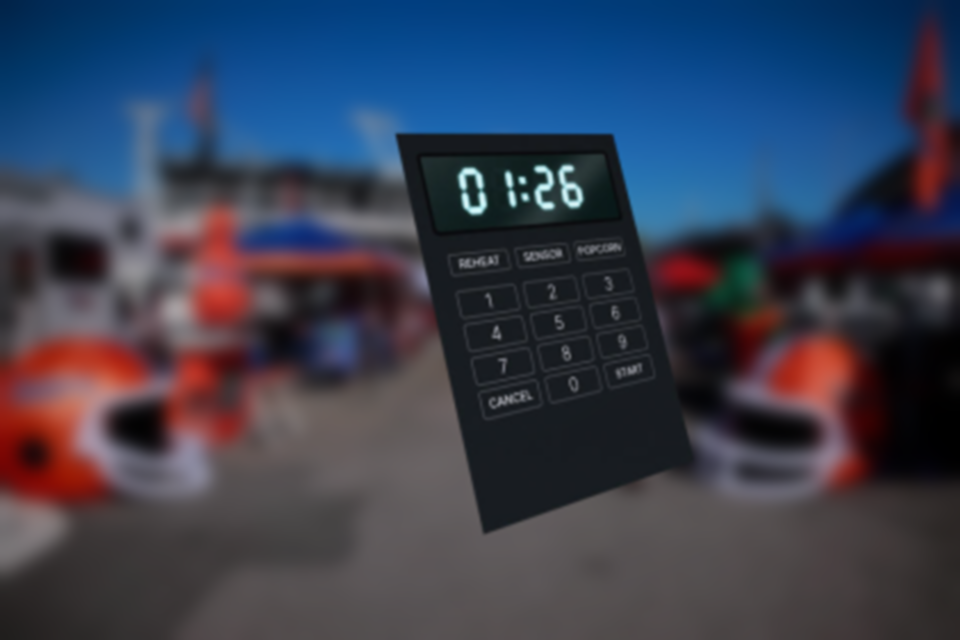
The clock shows {"hour": 1, "minute": 26}
